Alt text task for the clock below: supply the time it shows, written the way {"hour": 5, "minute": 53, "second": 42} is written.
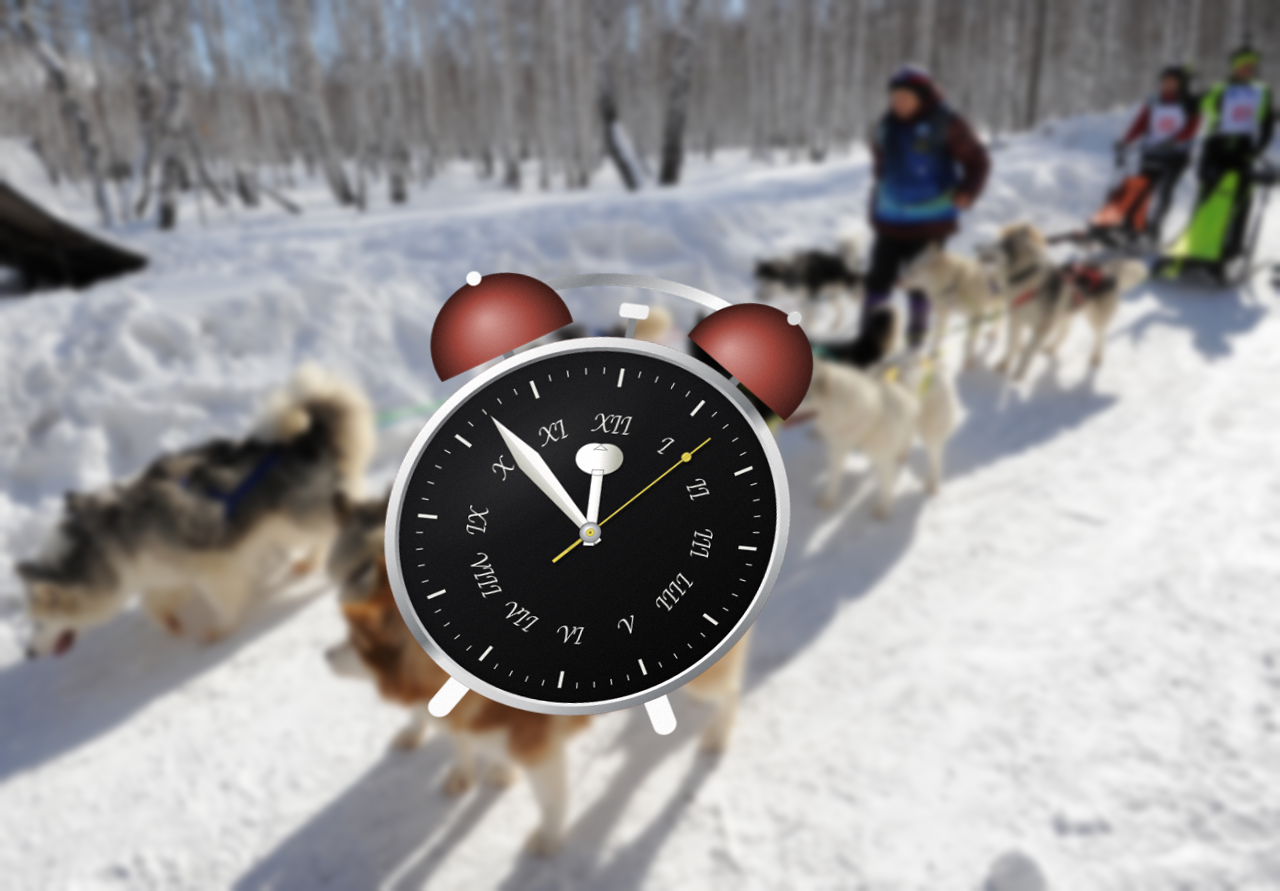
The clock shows {"hour": 11, "minute": 52, "second": 7}
